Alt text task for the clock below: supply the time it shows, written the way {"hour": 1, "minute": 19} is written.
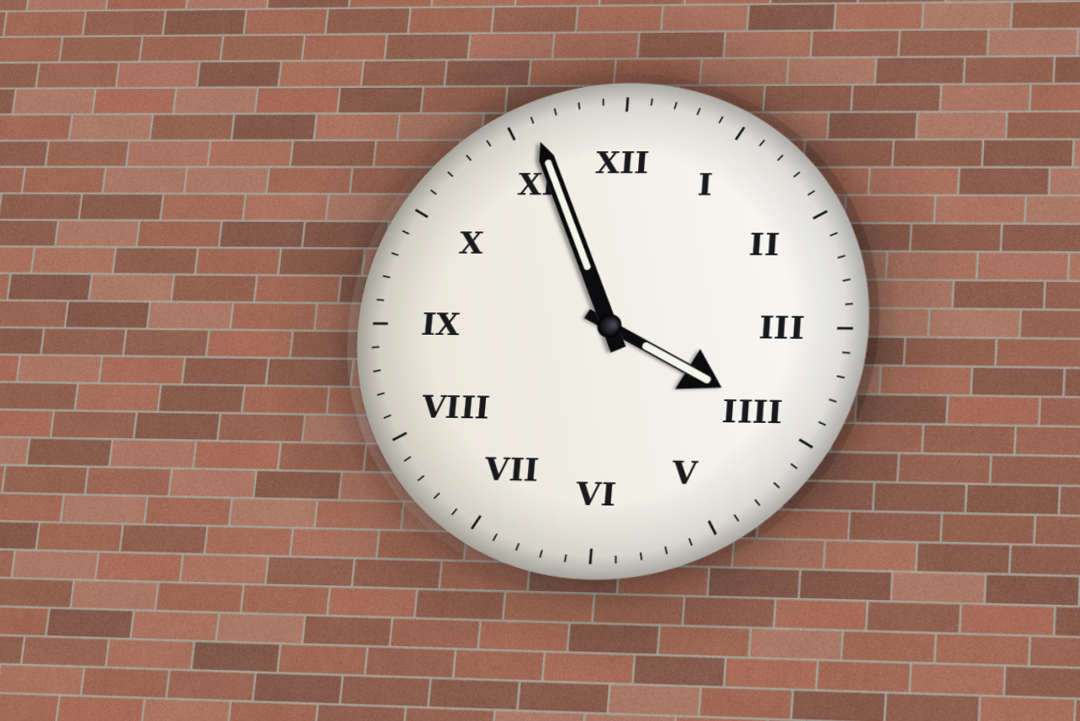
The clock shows {"hour": 3, "minute": 56}
